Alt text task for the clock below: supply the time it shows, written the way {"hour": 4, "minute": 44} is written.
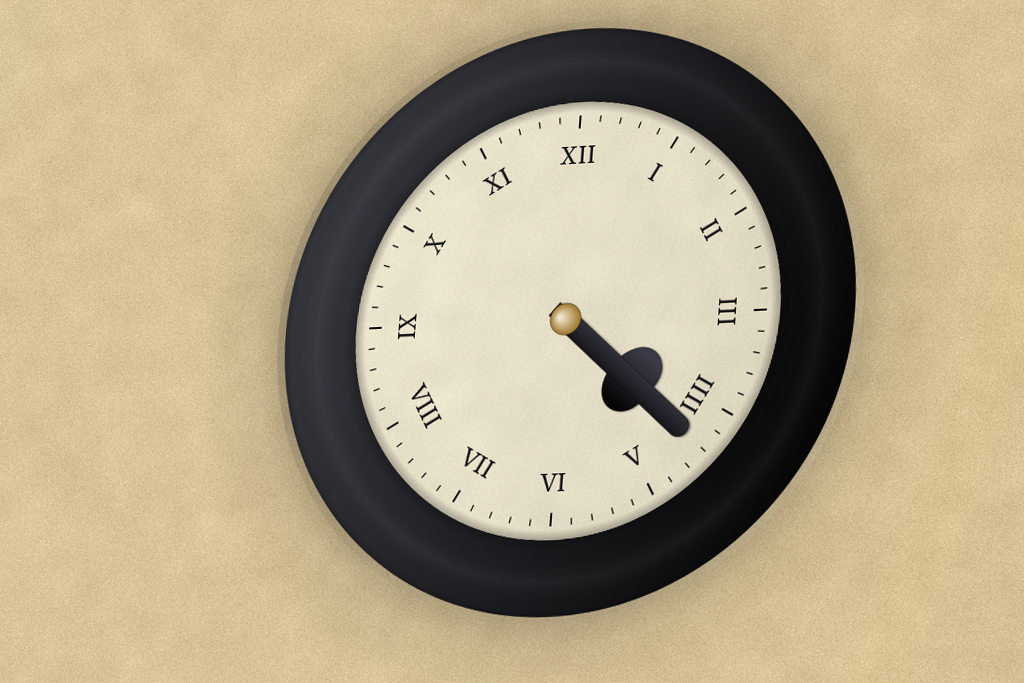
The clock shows {"hour": 4, "minute": 22}
